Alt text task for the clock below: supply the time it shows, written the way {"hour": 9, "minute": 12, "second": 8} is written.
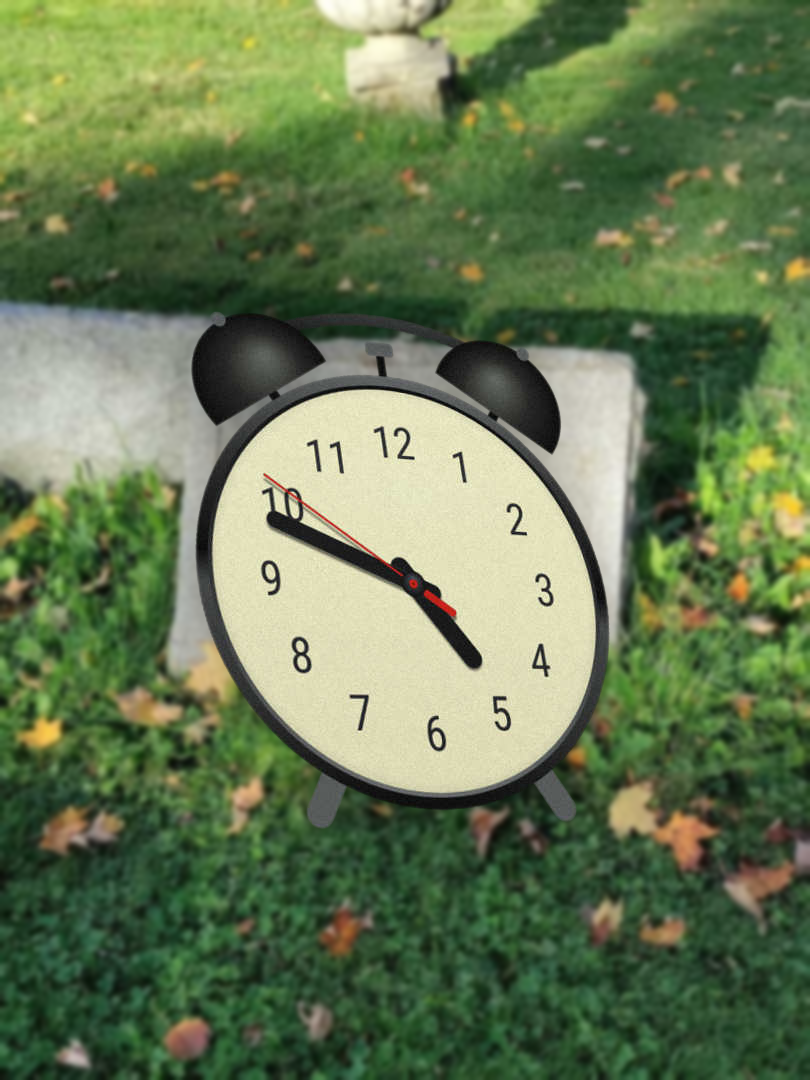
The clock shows {"hour": 4, "minute": 48, "second": 51}
